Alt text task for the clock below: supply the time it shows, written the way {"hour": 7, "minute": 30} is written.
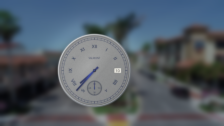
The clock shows {"hour": 7, "minute": 37}
